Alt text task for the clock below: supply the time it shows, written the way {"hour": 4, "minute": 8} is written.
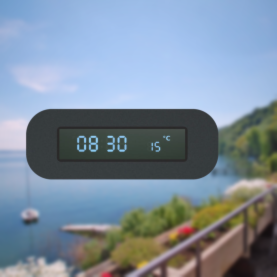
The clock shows {"hour": 8, "minute": 30}
